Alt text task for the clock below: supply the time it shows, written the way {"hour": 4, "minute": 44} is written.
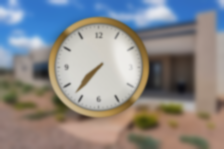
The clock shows {"hour": 7, "minute": 37}
